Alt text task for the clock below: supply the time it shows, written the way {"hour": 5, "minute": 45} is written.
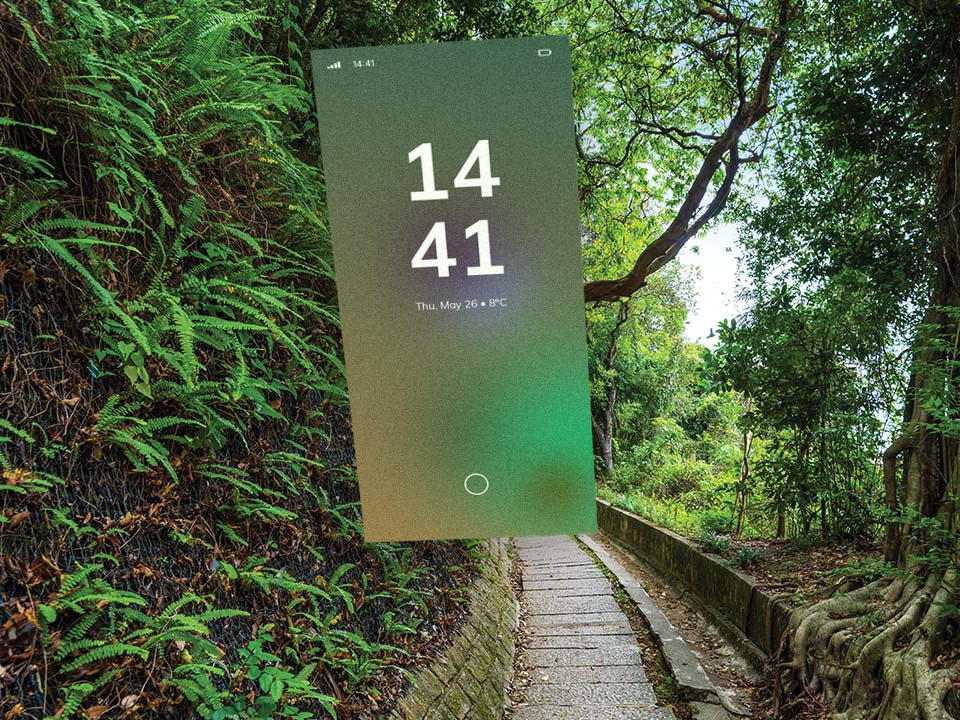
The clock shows {"hour": 14, "minute": 41}
